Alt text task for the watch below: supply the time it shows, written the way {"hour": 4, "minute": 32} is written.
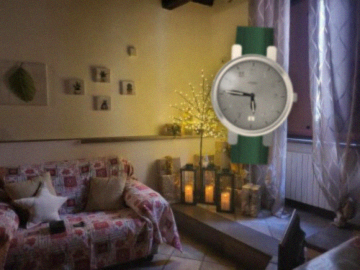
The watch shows {"hour": 5, "minute": 46}
